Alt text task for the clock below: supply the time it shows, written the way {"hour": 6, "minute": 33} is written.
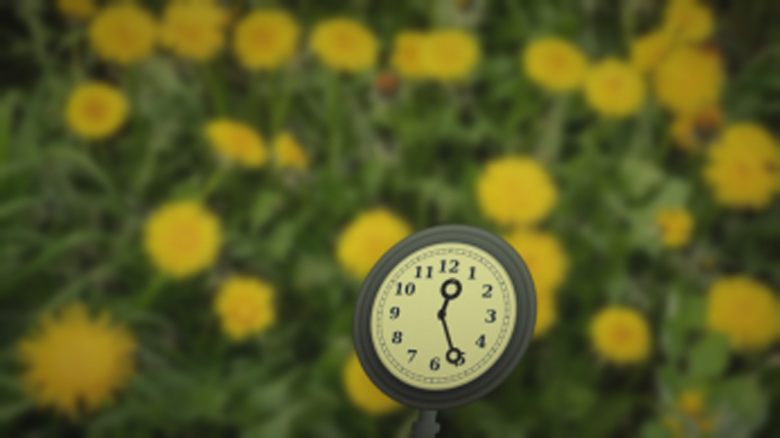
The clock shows {"hour": 12, "minute": 26}
